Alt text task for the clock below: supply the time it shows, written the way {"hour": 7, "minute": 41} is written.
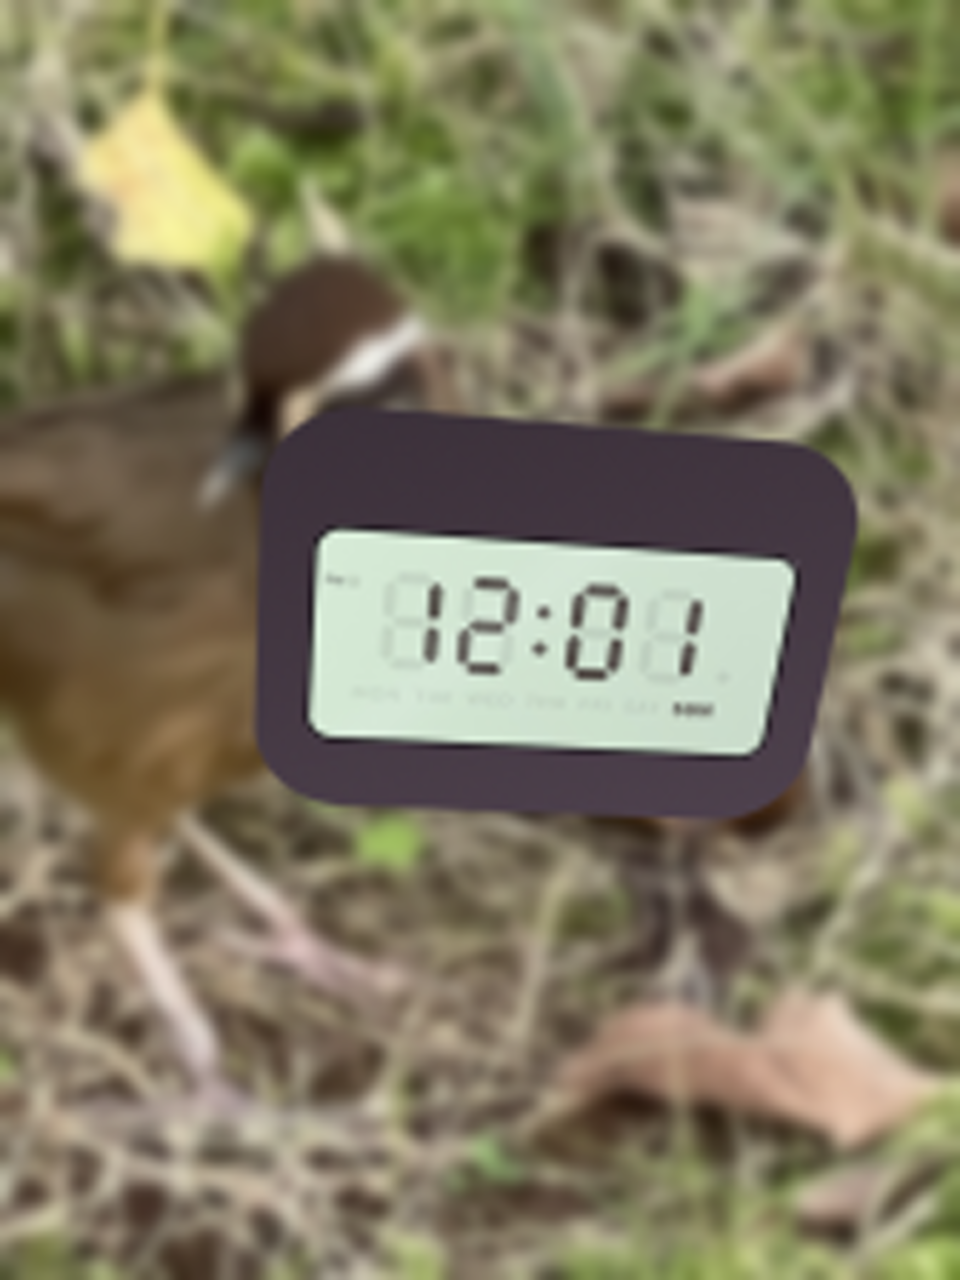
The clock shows {"hour": 12, "minute": 1}
